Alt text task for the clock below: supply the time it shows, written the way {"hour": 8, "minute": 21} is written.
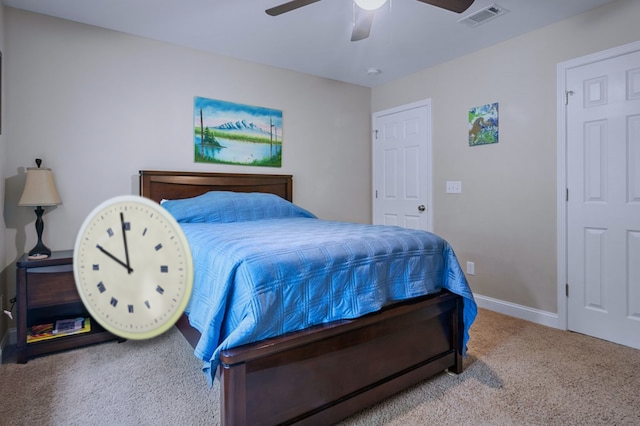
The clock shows {"hour": 9, "minute": 59}
